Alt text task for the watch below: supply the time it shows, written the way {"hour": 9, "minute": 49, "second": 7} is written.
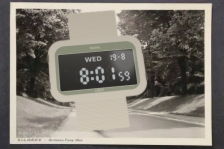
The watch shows {"hour": 8, "minute": 1, "second": 59}
